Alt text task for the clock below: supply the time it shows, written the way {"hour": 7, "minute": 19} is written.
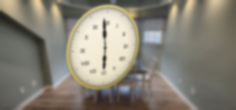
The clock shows {"hour": 5, "minute": 59}
